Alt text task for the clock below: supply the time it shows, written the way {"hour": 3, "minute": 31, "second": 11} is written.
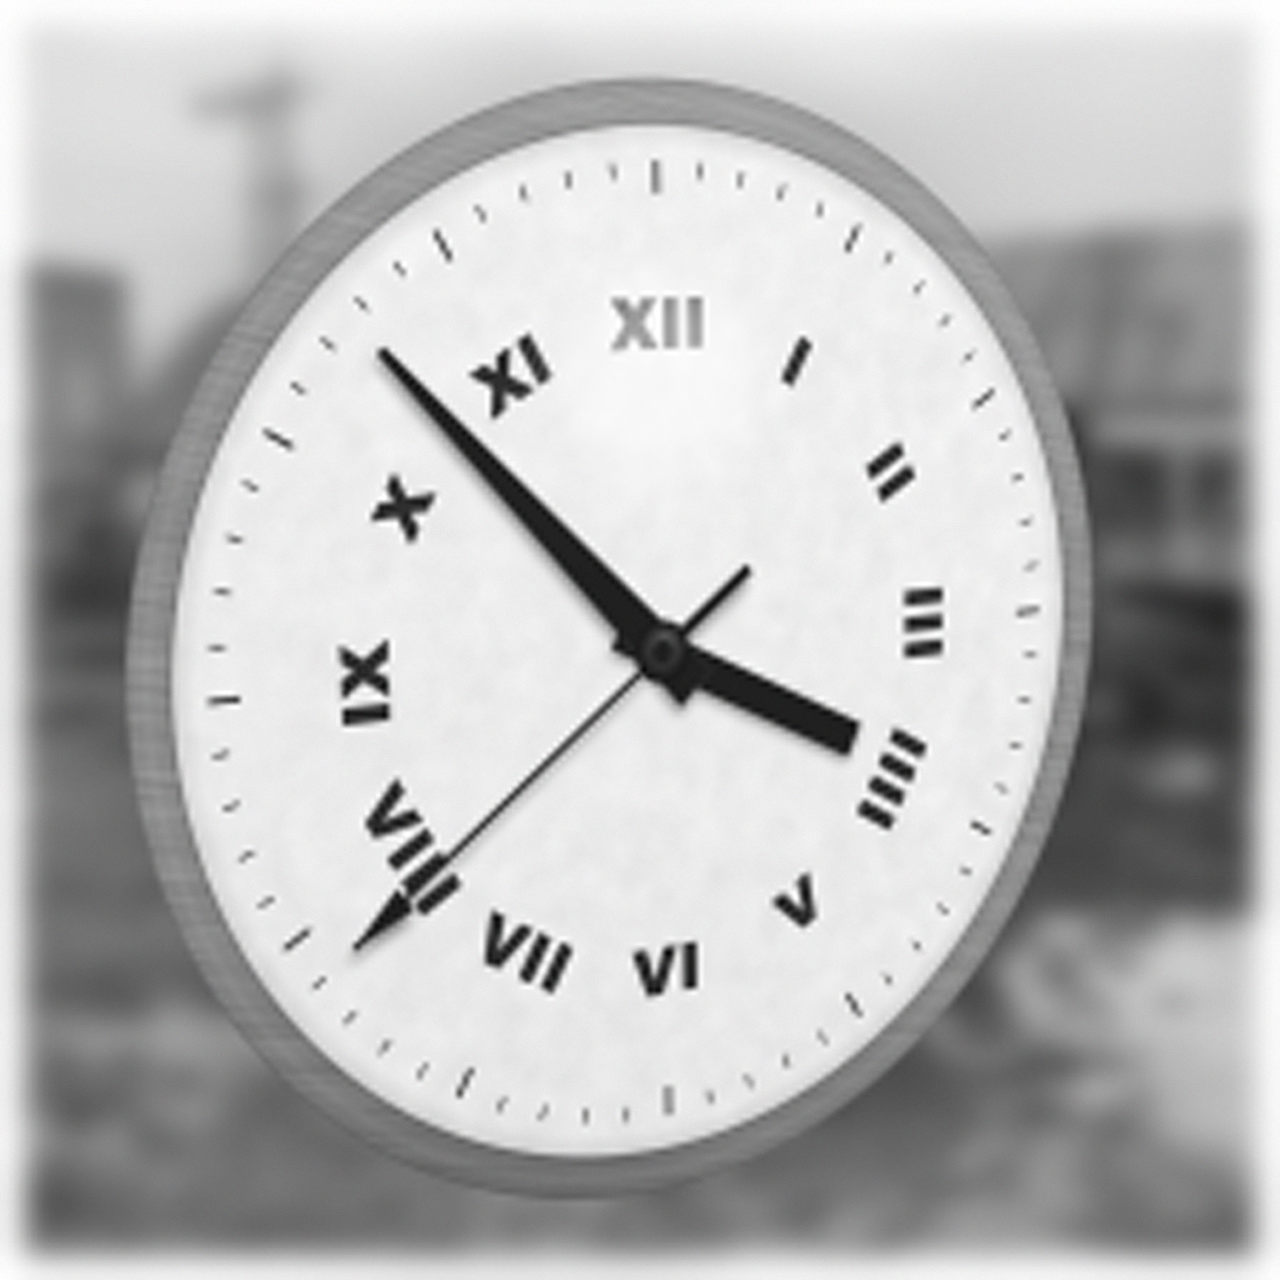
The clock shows {"hour": 3, "minute": 52, "second": 39}
